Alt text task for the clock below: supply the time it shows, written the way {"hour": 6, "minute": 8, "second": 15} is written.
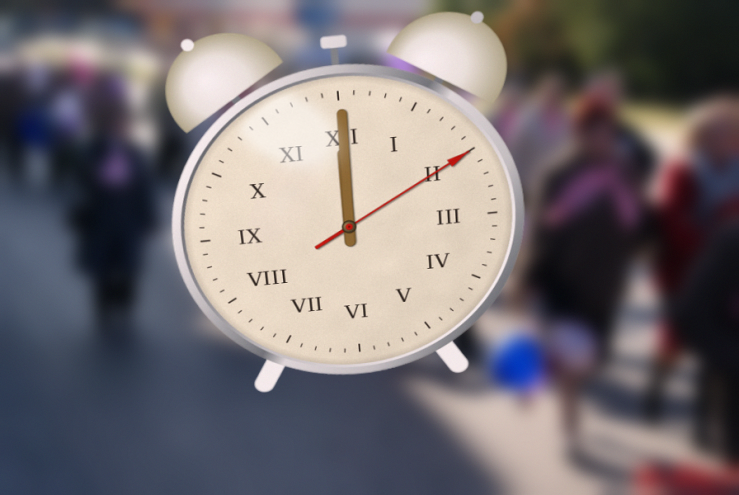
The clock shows {"hour": 12, "minute": 0, "second": 10}
